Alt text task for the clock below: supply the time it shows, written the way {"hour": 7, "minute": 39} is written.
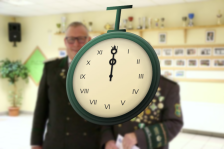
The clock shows {"hour": 12, "minute": 0}
